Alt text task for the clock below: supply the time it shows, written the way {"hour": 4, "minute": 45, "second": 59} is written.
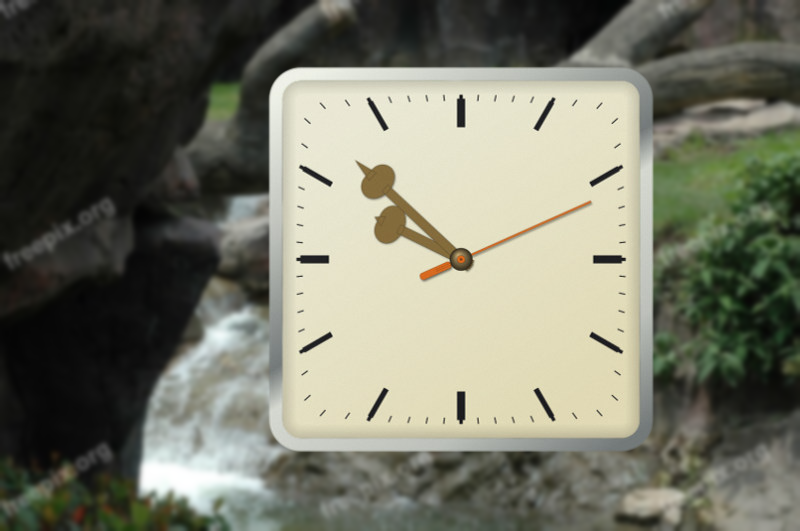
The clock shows {"hour": 9, "minute": 52, "second": 11}
